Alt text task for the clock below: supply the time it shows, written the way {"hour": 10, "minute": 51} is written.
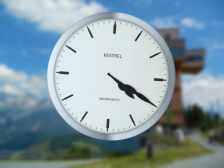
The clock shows {"hour": 4, "minute": 20}
